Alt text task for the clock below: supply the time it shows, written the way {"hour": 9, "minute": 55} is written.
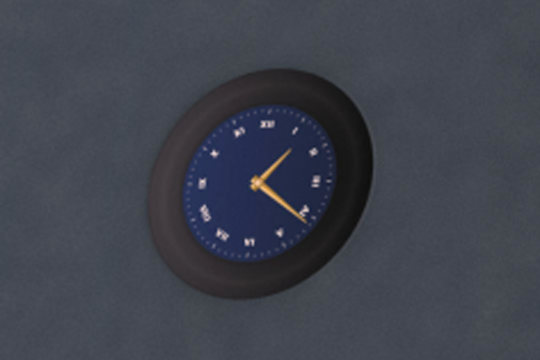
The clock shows {"hour": 1, "minute": 21}
